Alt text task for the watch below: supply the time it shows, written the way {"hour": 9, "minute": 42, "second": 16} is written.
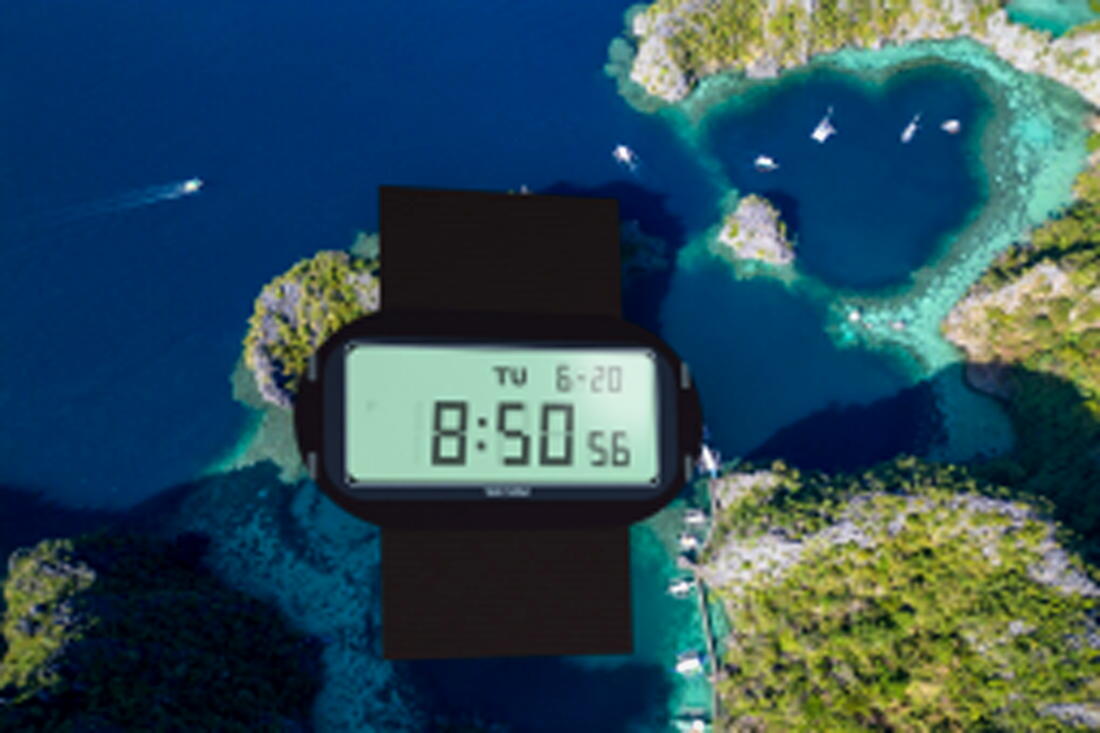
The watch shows {"hour": 8, "minute": 50, "second": 56}
